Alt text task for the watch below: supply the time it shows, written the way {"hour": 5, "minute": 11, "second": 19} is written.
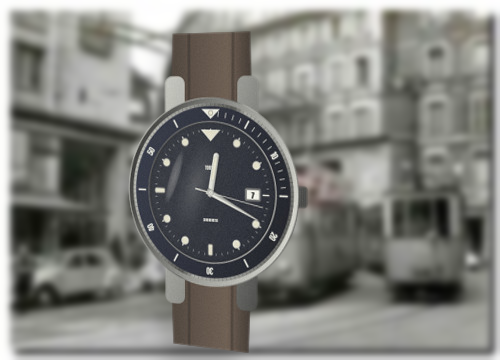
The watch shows {"hour": 12, "minute": 19, "second": 17}
